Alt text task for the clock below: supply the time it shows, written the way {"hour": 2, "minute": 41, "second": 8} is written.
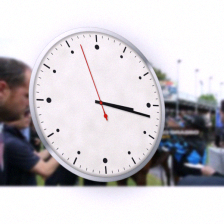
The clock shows {"hour": 3, "minute": 16, "second": 57}
